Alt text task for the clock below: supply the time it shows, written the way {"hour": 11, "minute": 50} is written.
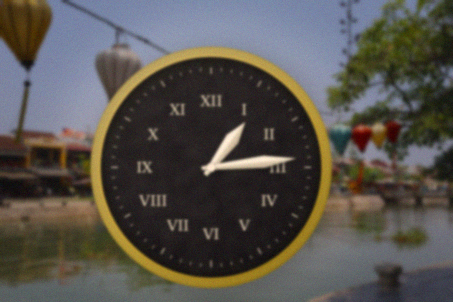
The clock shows {"hour": 1, "minute": 14}
